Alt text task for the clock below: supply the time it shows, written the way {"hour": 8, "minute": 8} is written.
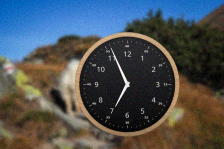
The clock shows {"hour": 6, "minute": 56}
